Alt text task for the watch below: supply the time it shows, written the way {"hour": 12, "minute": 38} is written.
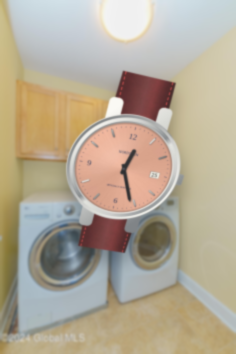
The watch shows {"hour": 12, "minute": 26}
